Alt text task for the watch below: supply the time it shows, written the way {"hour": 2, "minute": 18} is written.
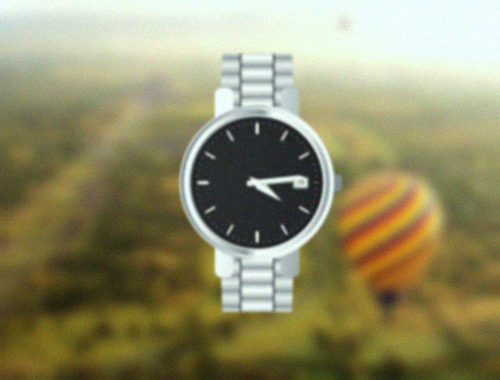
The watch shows {"hour": 4, "minute": 14}
